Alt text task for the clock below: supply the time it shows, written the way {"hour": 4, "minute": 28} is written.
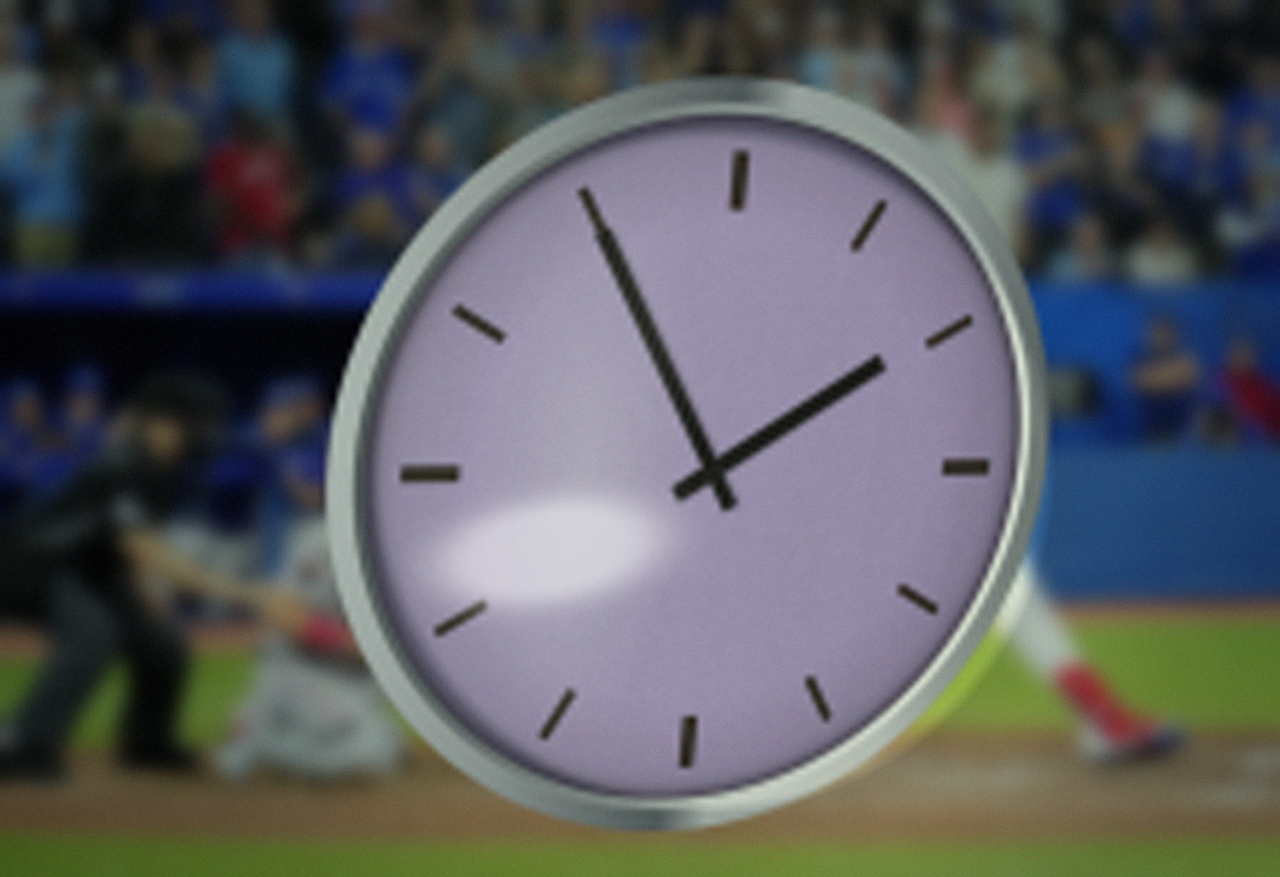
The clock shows {"hour": 1, "minute": 55}
